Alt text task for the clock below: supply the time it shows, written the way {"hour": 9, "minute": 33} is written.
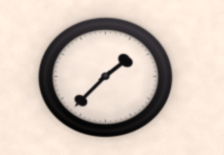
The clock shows {"hour": 1, "minute": 37}
